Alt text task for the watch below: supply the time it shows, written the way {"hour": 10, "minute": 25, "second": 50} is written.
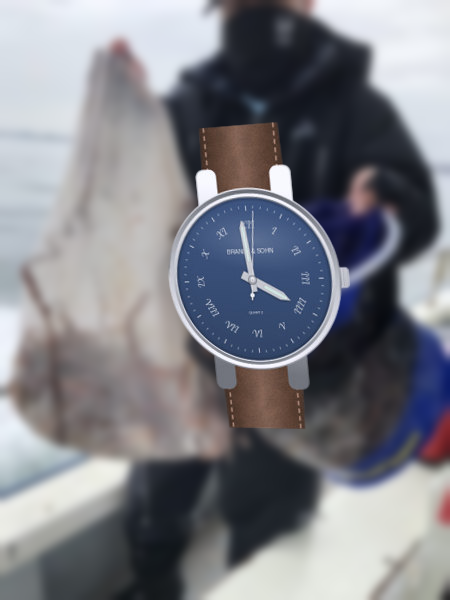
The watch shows {"hour": 3, "minute": 59, "second": 1}
